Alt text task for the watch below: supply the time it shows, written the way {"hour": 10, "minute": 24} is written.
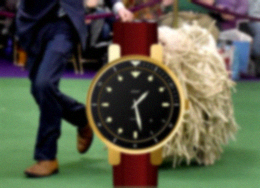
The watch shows {"hour": 1, "minute": 28}
